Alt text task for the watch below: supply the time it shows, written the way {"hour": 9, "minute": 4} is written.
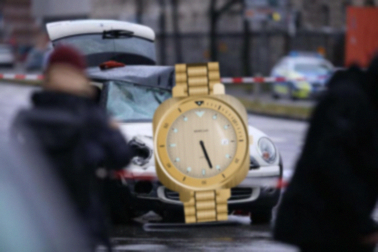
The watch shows {"hour": 5, "minute": 27}
